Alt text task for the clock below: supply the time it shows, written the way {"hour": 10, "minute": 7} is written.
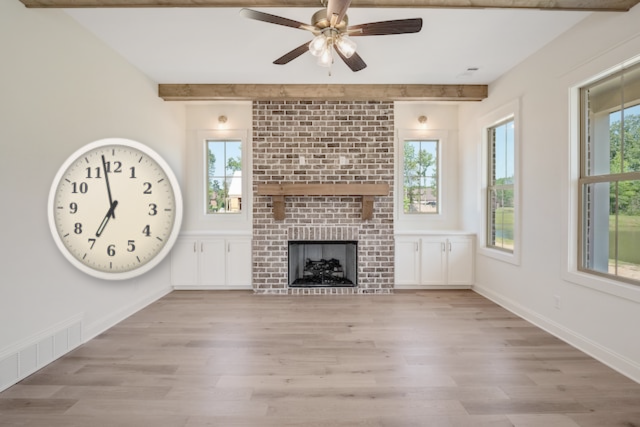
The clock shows {"hour": 6, "minute": 58}
